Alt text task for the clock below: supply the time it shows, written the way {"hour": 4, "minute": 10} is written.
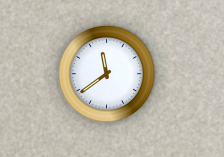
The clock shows {"hour": 11, "minute": 39}
